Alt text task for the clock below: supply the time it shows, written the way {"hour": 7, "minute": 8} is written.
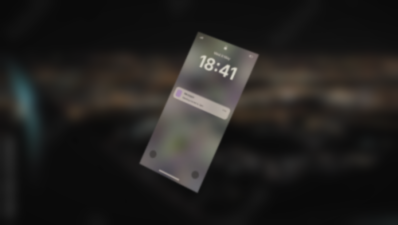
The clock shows {"hour": 18, "minute": 41}
